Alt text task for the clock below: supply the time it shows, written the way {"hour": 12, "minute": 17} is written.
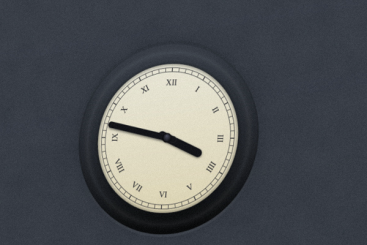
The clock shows {"hour": 3, "minute": 47}
